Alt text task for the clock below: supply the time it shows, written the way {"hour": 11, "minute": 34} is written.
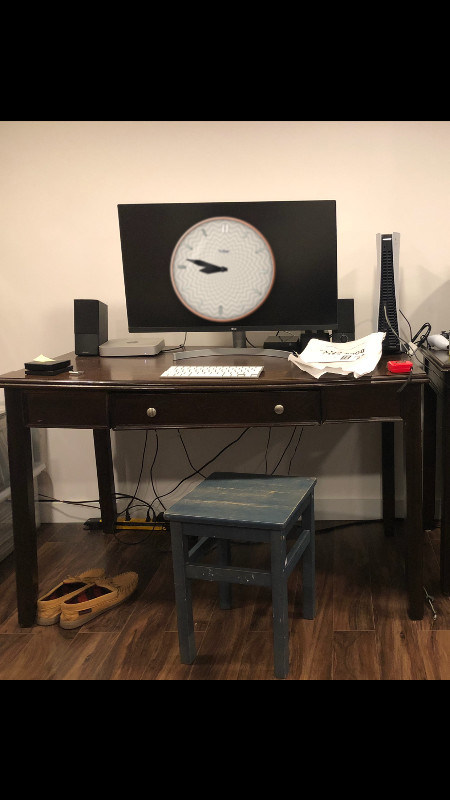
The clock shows {"hour": 8, "minute": 47}
